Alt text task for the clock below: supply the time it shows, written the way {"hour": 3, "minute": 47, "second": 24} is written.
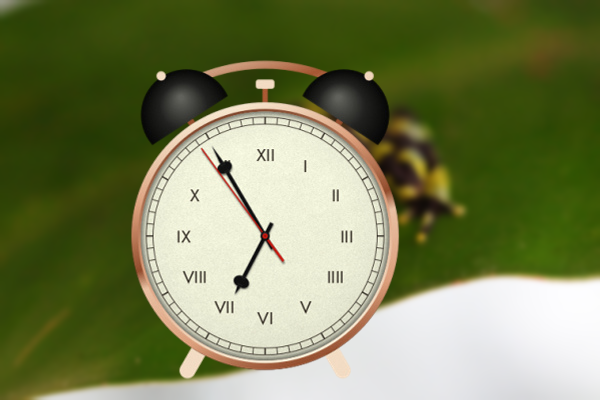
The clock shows {"hour": 6, "minute": 54, "second": 54}
